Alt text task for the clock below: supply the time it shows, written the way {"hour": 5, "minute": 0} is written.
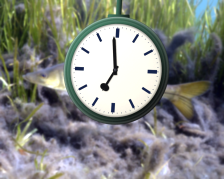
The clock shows {"hour": 6, "minute": 59}
